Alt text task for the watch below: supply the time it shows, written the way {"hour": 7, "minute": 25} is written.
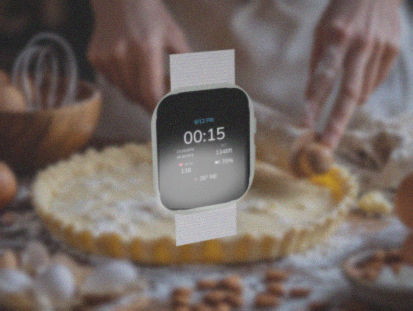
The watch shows {"hour": 0, "minute": 15}
